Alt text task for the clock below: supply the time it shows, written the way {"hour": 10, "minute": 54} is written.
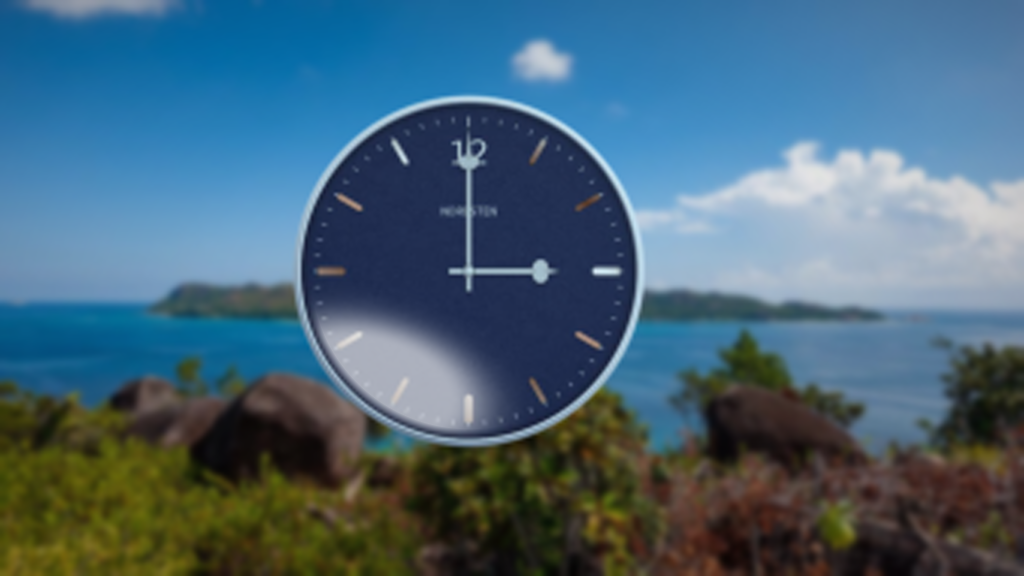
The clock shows {"hour": 3, "minute": 0}
